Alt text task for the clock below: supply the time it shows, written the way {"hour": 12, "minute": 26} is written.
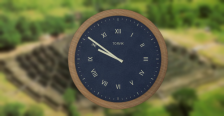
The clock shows {"hour": 9, "minute": 51}
